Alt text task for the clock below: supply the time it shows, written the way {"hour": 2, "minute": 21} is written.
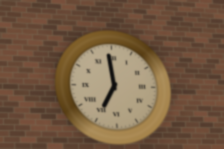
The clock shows {"hour": 6, "minute": 59}
